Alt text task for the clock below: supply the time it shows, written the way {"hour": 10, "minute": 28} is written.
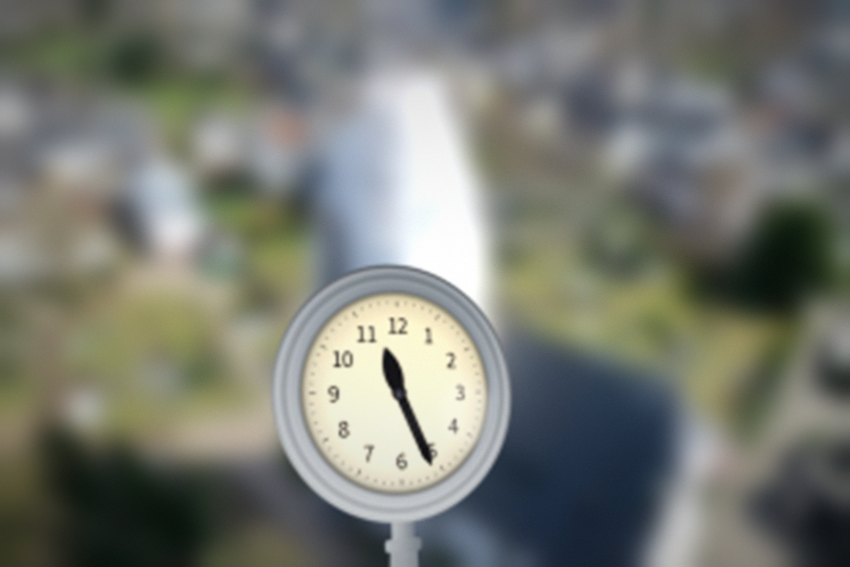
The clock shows {"hour": 11, "minute": 26}
